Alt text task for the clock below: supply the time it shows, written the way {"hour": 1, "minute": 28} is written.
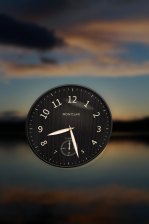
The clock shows {"hour": 8, "minute": 27}
